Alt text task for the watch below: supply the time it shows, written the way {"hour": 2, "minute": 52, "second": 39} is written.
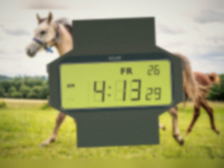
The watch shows {"hour": 4, "minute": 13, "second": 29}
